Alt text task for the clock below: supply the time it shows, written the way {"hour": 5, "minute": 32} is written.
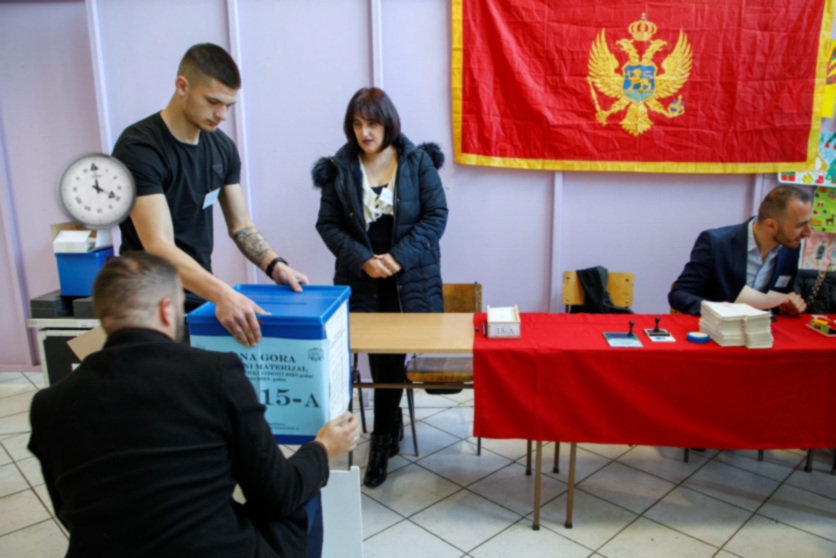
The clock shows {"hour": 3, "minute": 59}
